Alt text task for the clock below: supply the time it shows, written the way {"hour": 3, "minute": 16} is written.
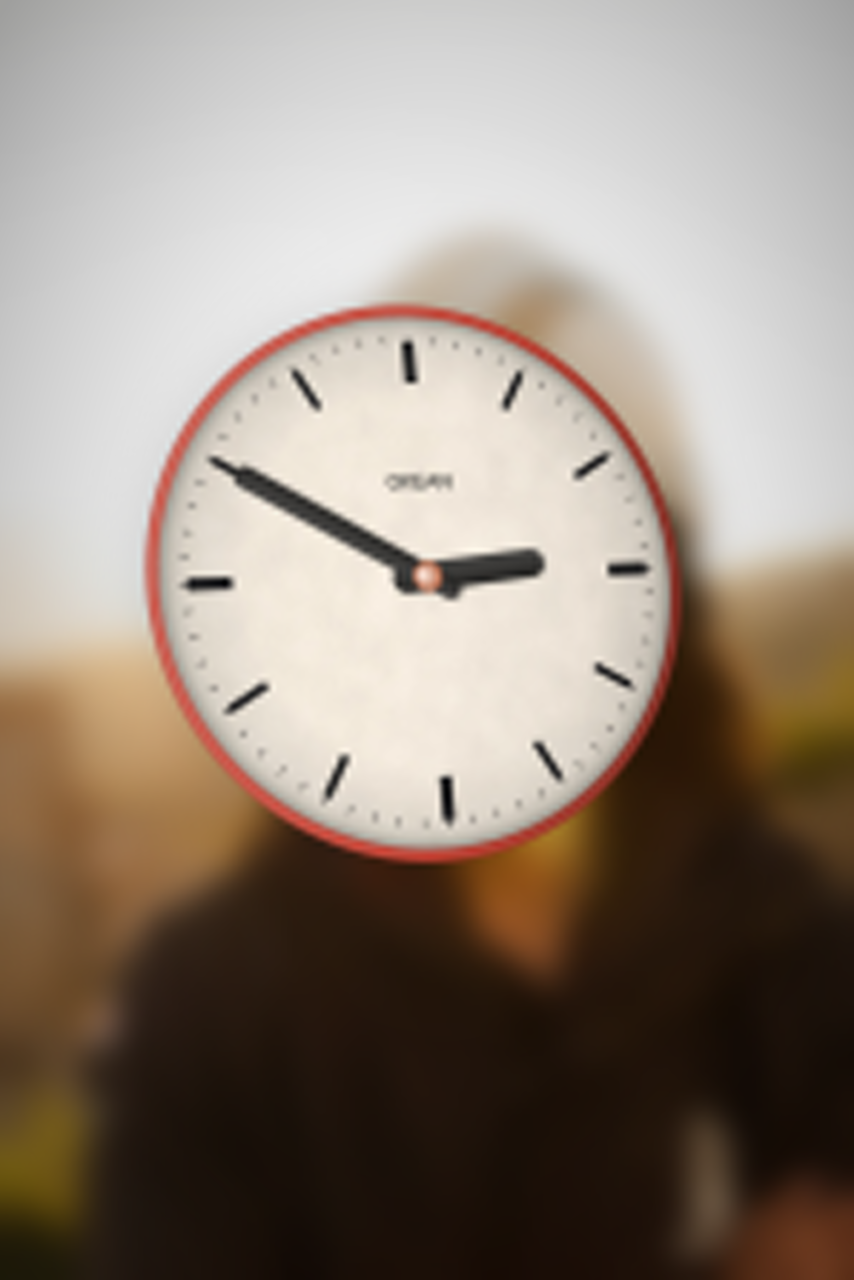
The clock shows {"hour": 2, "minute": 50}
